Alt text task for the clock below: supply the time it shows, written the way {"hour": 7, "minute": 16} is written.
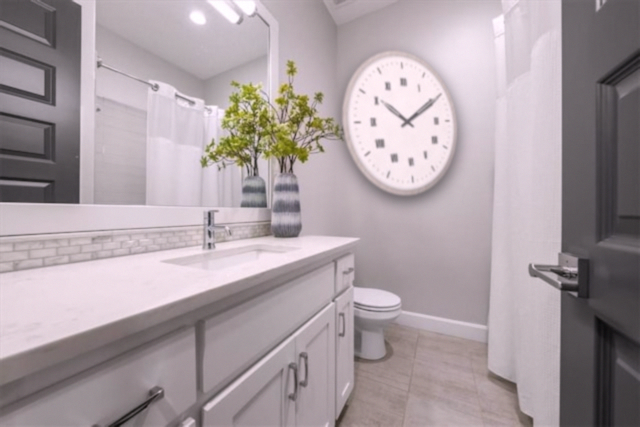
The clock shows {"hour": 10, "minute": 10}
